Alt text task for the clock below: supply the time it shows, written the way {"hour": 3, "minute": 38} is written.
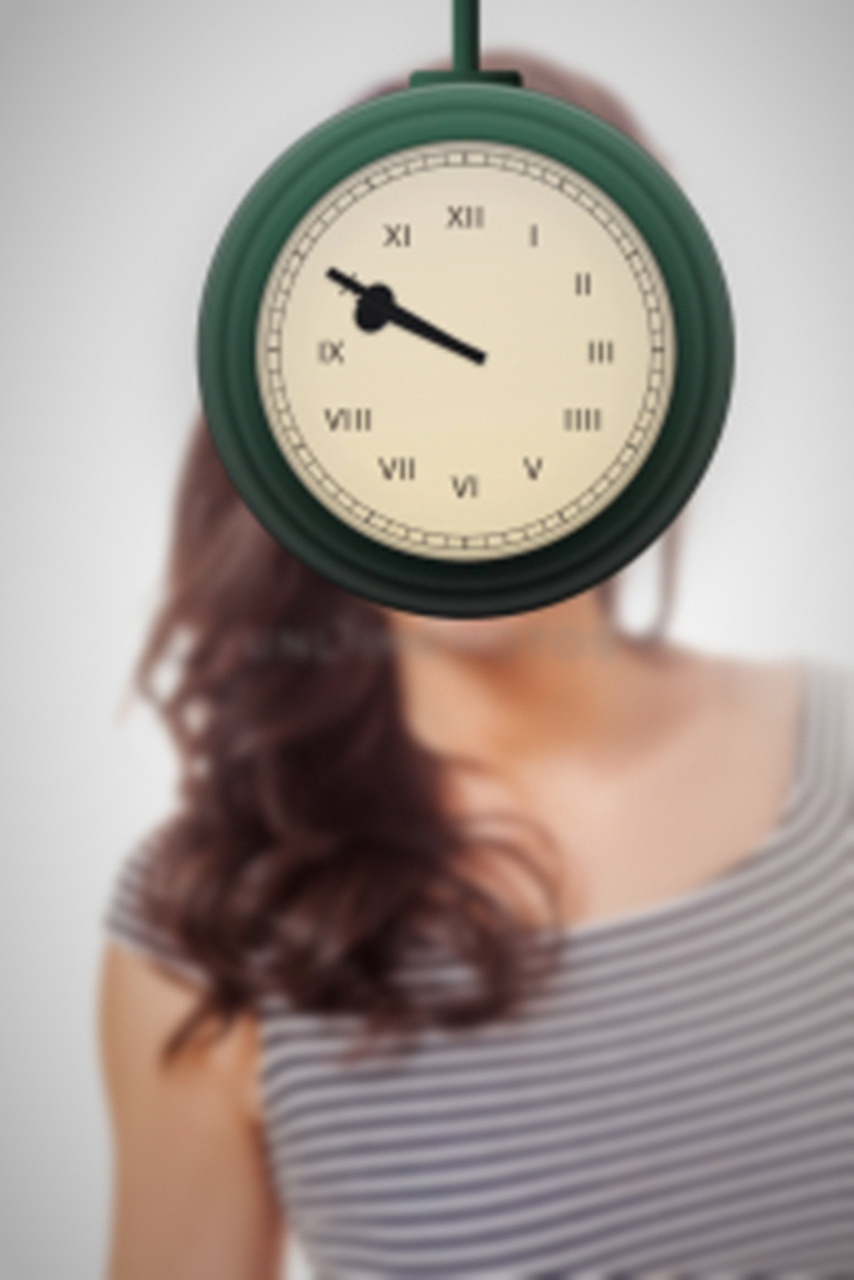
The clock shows {"hour": 9, "minute": 50}
